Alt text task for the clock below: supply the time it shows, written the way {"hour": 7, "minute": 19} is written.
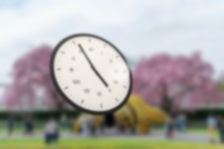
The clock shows {"hour": 4, "minute": 56}
